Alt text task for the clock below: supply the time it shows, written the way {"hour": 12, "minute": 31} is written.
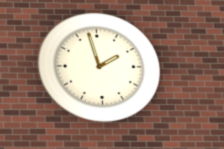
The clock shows {"hour": 1, "minute": 58}
